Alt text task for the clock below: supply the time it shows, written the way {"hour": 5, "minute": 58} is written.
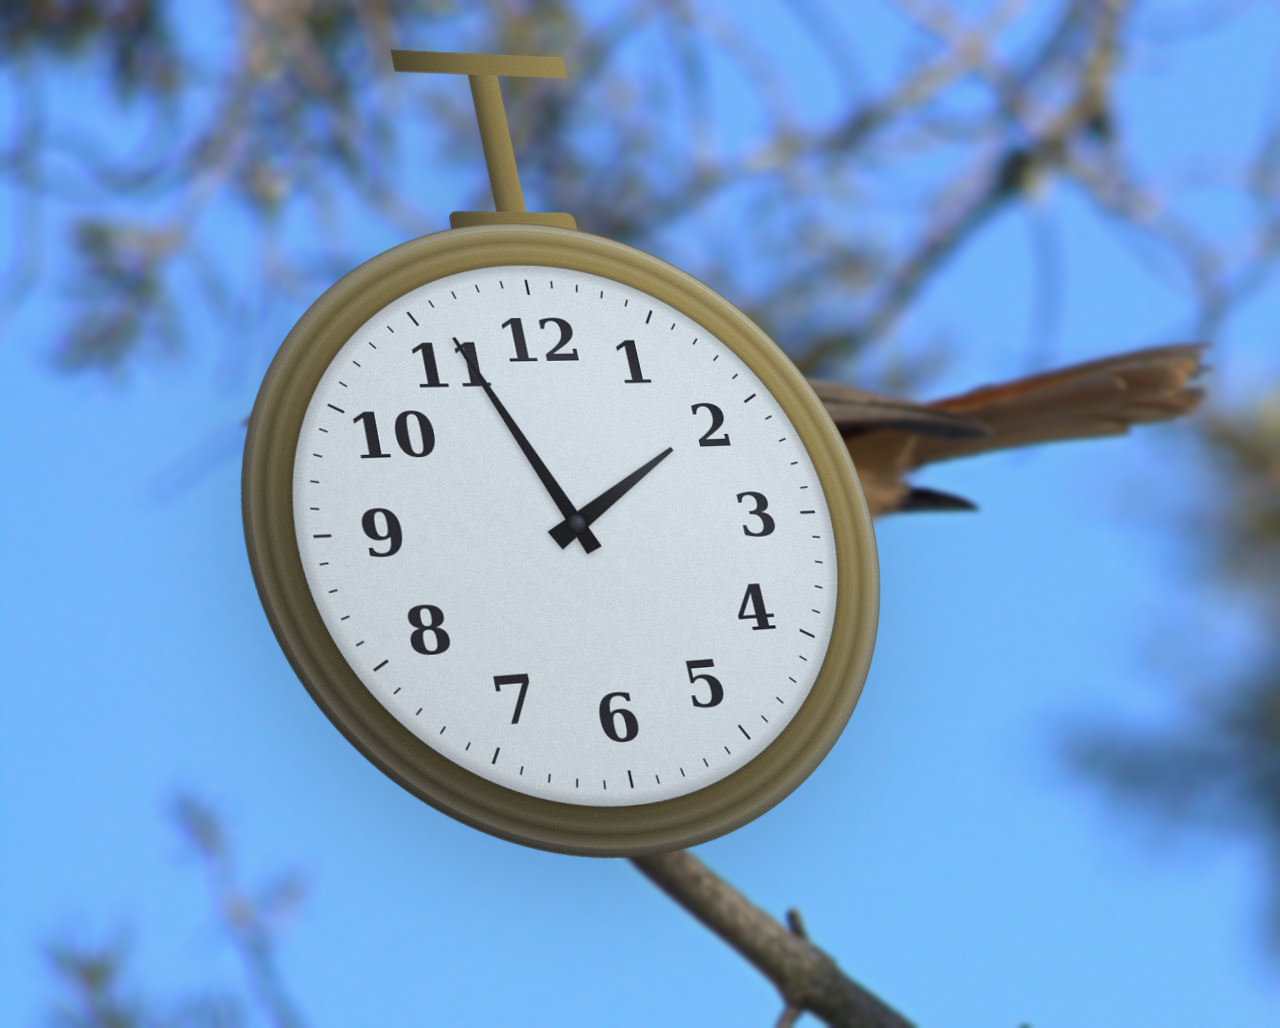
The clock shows {"hour": 1, "minute": 56}
